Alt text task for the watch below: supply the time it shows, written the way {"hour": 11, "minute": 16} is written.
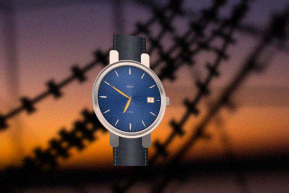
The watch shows {"hour": 6, "minute": 50}
